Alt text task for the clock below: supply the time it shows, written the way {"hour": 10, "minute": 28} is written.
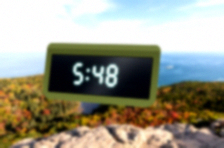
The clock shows {"hour": 5, "minute": 48}
